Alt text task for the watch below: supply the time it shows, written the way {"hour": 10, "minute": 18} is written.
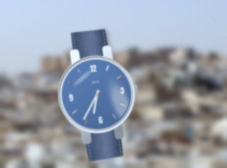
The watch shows {"hour": 6, "minute": 36}
